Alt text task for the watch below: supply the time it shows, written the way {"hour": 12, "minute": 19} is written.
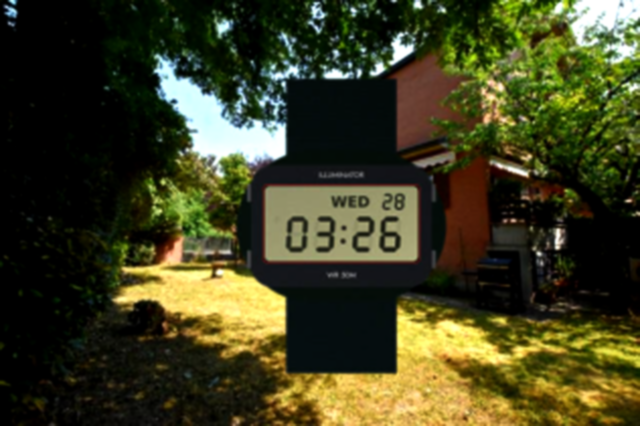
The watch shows {"hour": 3, "minute": 26}
